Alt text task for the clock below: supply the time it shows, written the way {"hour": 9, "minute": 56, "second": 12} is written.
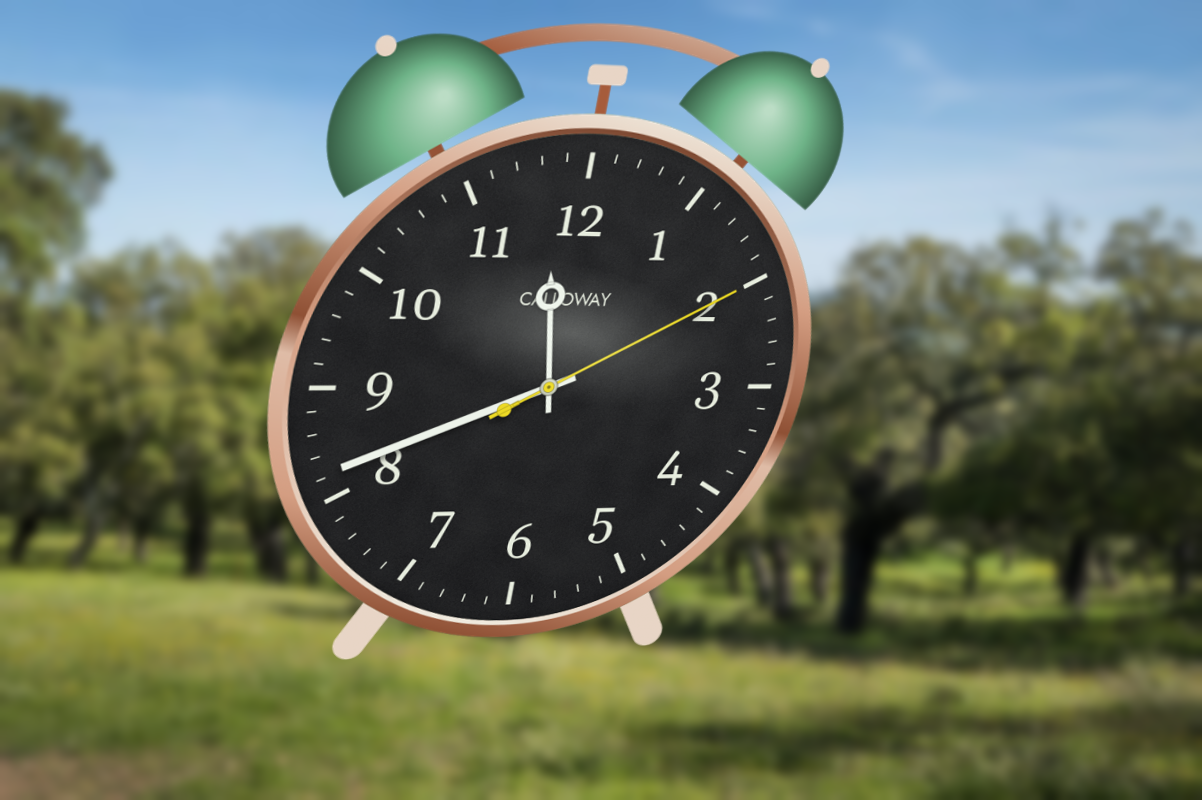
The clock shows {"hour": 11, "minute": 41, "second": 10}
